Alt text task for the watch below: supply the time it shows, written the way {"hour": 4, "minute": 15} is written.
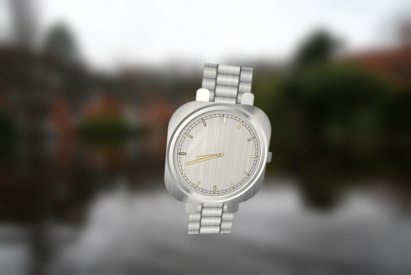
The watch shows {"hour": 8, "minute": 42}
